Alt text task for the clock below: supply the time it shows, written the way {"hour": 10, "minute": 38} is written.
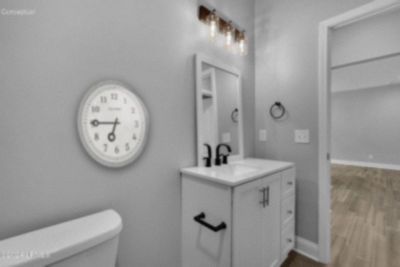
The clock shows {"hour": 6, "minute": 45}
